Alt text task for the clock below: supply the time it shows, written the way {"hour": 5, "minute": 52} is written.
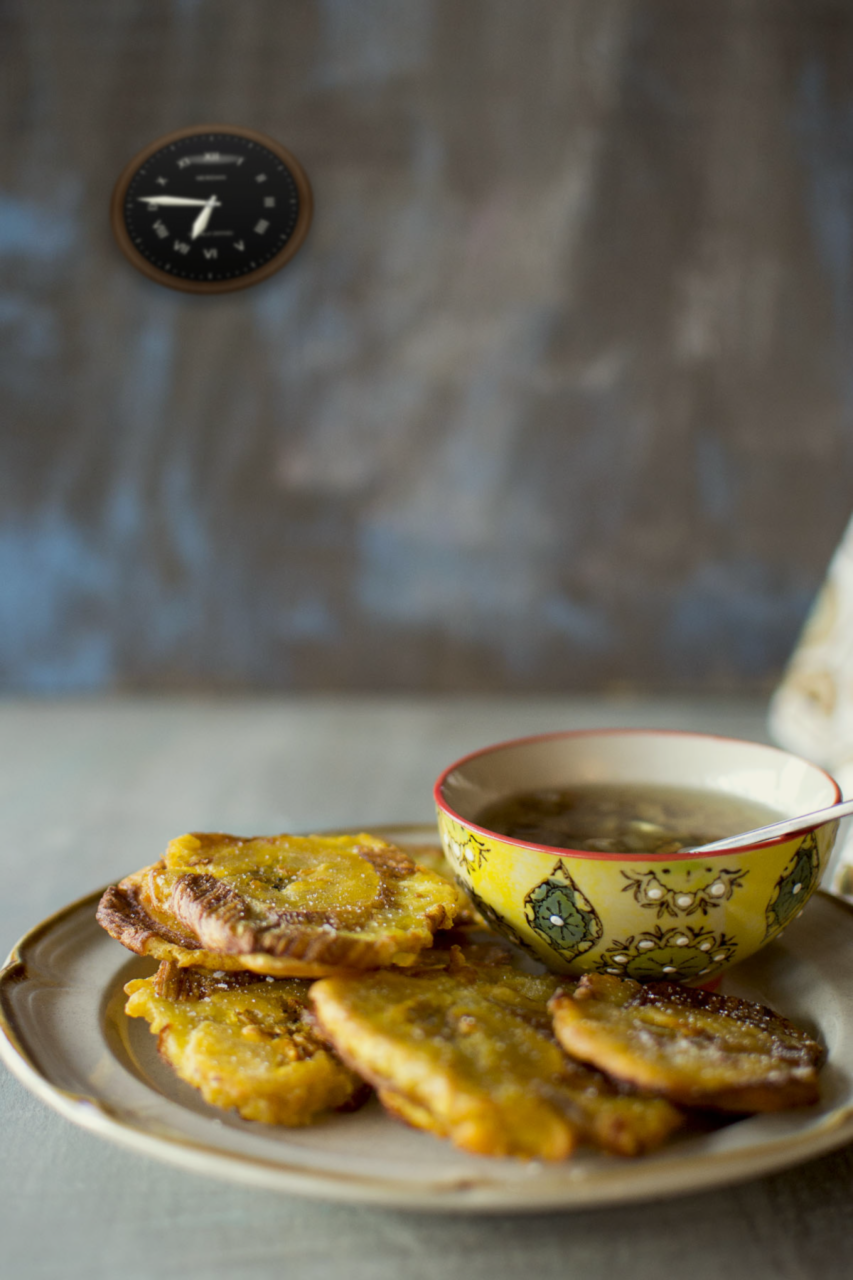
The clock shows {"hour": 6, "minute": 46}
